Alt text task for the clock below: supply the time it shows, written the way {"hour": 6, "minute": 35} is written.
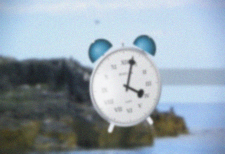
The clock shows {"hour": 4, "minute": 3}
